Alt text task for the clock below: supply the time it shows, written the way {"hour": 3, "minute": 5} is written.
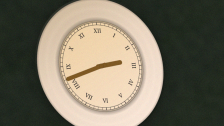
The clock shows {"hour": 2, "minute": 42}
